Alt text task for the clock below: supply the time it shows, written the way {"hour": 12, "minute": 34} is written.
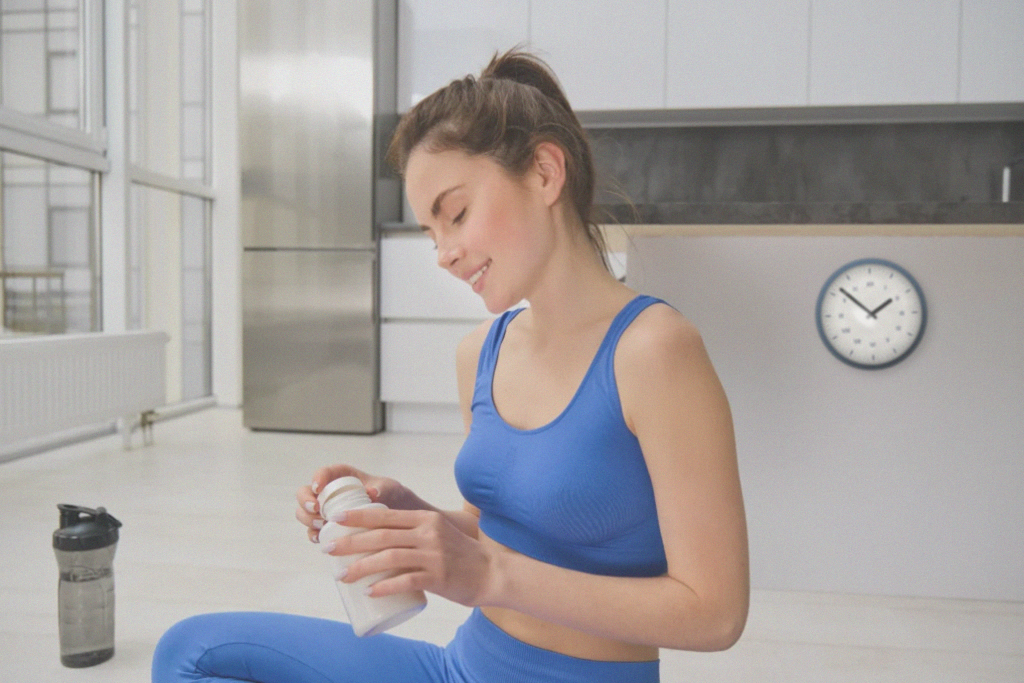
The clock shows {"hour": 1, "minute": 52}
